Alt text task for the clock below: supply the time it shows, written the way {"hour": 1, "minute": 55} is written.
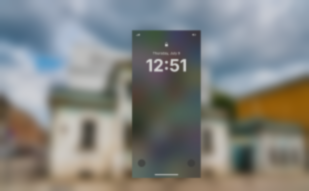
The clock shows {"hour": 12, "minute": 51}
